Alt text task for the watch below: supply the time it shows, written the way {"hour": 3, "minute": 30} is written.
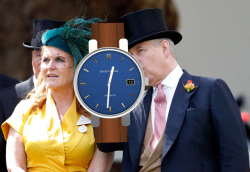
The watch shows {"hour": 12, "minute": 31}
